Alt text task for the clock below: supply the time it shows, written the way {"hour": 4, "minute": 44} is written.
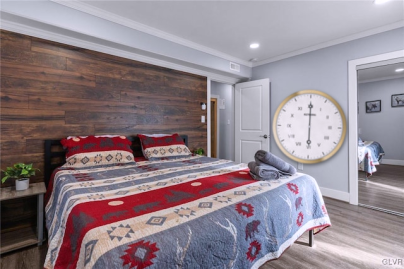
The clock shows {"hour": 6, "minute": 0}
